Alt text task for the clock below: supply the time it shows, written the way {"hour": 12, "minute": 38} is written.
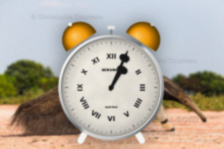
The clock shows {"hour": 1, "minute": 4}
